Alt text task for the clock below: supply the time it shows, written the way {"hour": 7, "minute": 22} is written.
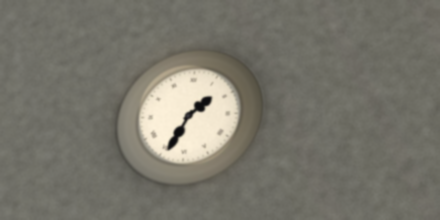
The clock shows {"hour": 1, "minute": 34}
